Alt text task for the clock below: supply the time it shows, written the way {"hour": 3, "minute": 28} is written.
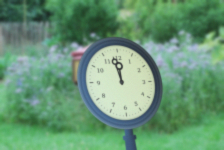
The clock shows {"hour": 11, "minute": 58}
